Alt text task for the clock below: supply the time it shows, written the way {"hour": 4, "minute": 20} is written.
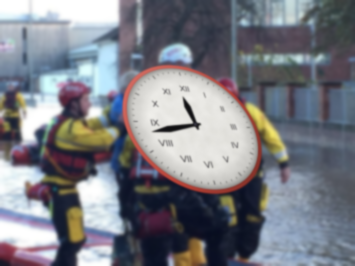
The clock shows {"hour": 11, "minute": 43}
